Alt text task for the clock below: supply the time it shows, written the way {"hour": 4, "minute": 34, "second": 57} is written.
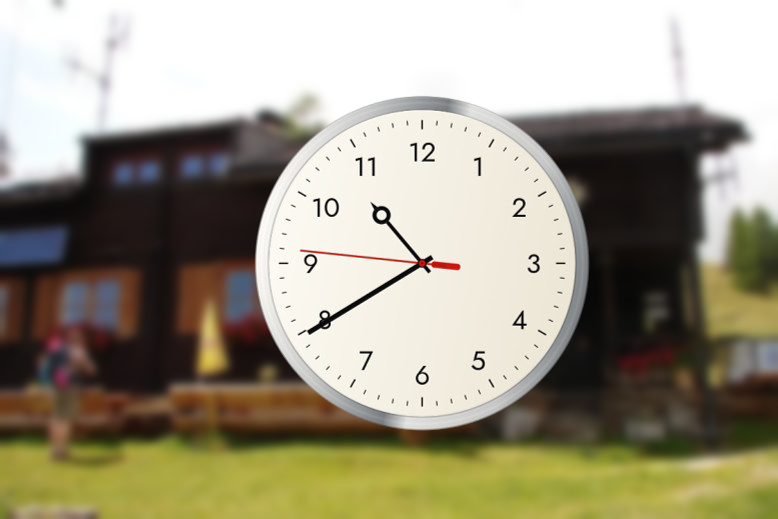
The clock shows {"hour": 10, "minute": 39, "second": 46}
